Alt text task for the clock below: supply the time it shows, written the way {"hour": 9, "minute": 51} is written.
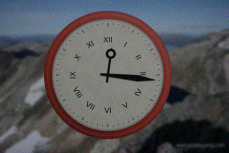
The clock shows {"hour": 12, "minute": 16}
